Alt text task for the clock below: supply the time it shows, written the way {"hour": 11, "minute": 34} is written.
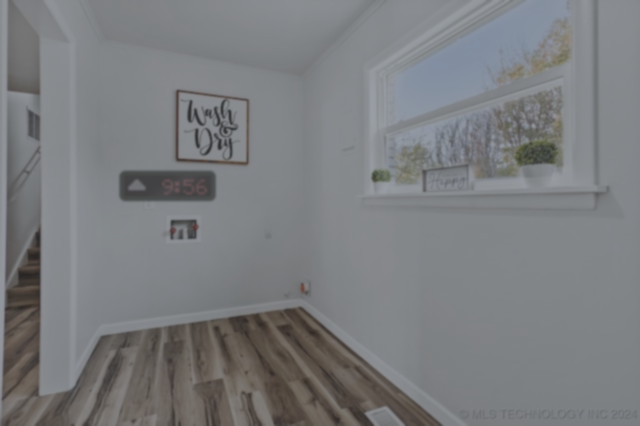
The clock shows {"hour": 9, "minute": 56}
